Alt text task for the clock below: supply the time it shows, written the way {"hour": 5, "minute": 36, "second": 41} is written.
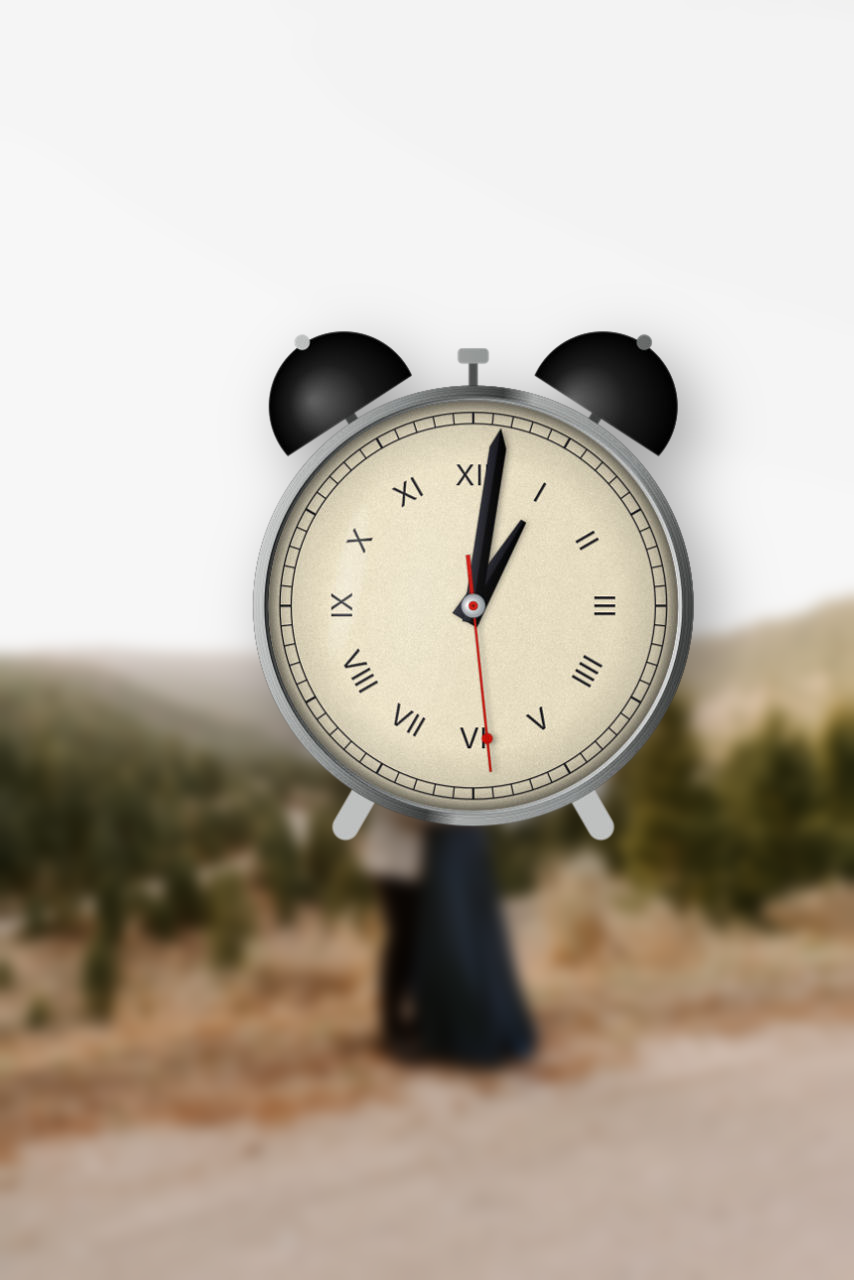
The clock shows {"hour": 1, "minute": 1, "second": 29}
